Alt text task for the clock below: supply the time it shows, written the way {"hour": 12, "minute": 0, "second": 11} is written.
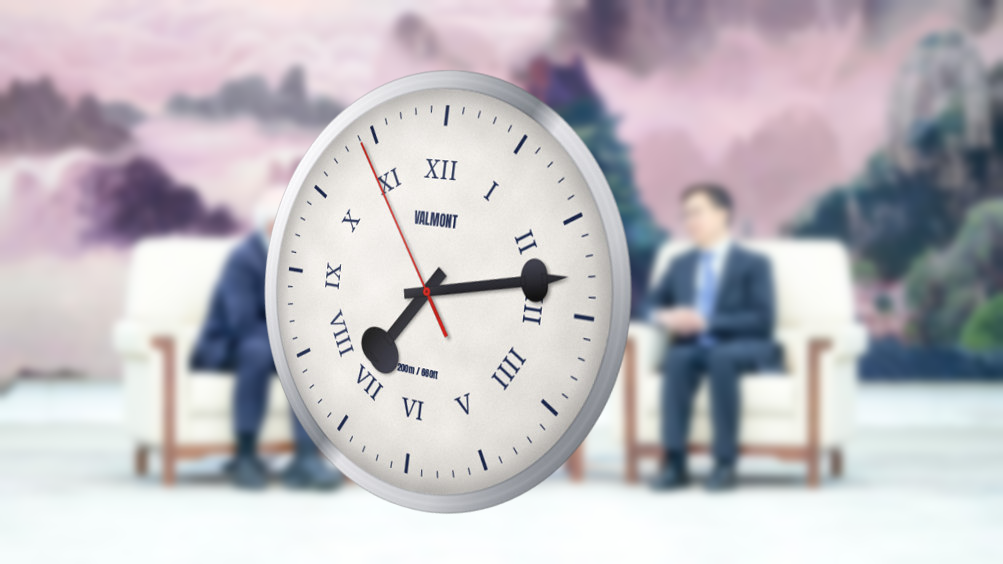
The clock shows {"hour": 7, "minute": 12, "second": 54}
